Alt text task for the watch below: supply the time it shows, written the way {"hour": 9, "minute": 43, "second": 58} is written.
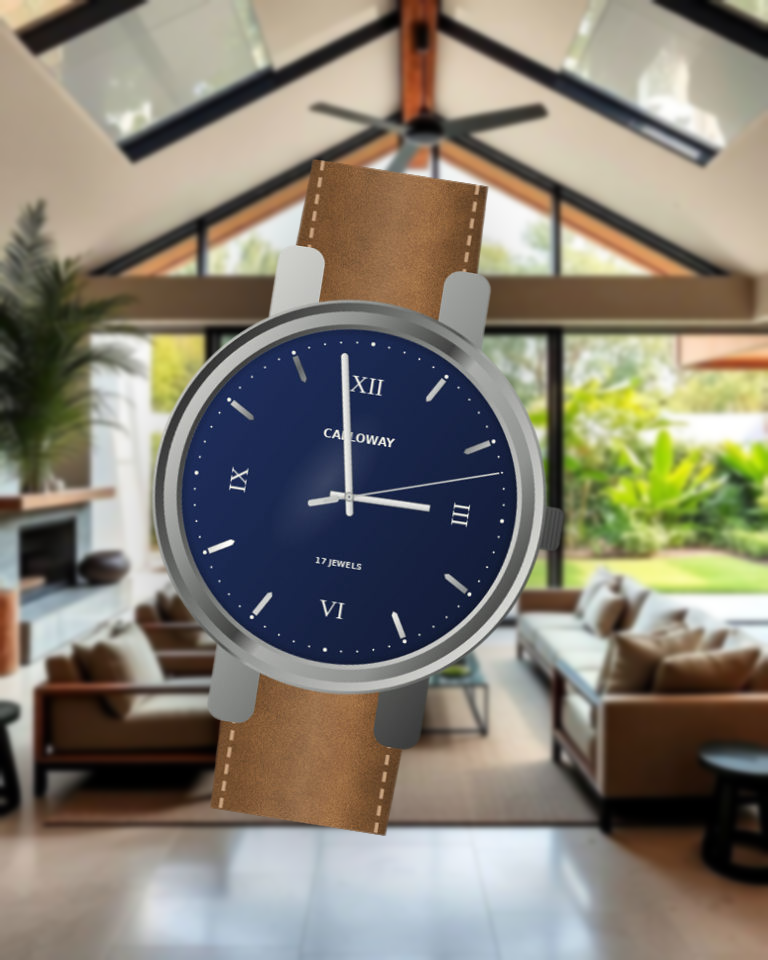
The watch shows {"hour": 2, "minute": 58, "second": 12}
